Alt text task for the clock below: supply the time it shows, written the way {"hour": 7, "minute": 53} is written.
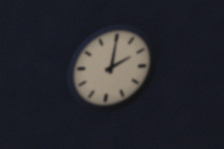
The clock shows {"hour": 2, "minute": 0}
